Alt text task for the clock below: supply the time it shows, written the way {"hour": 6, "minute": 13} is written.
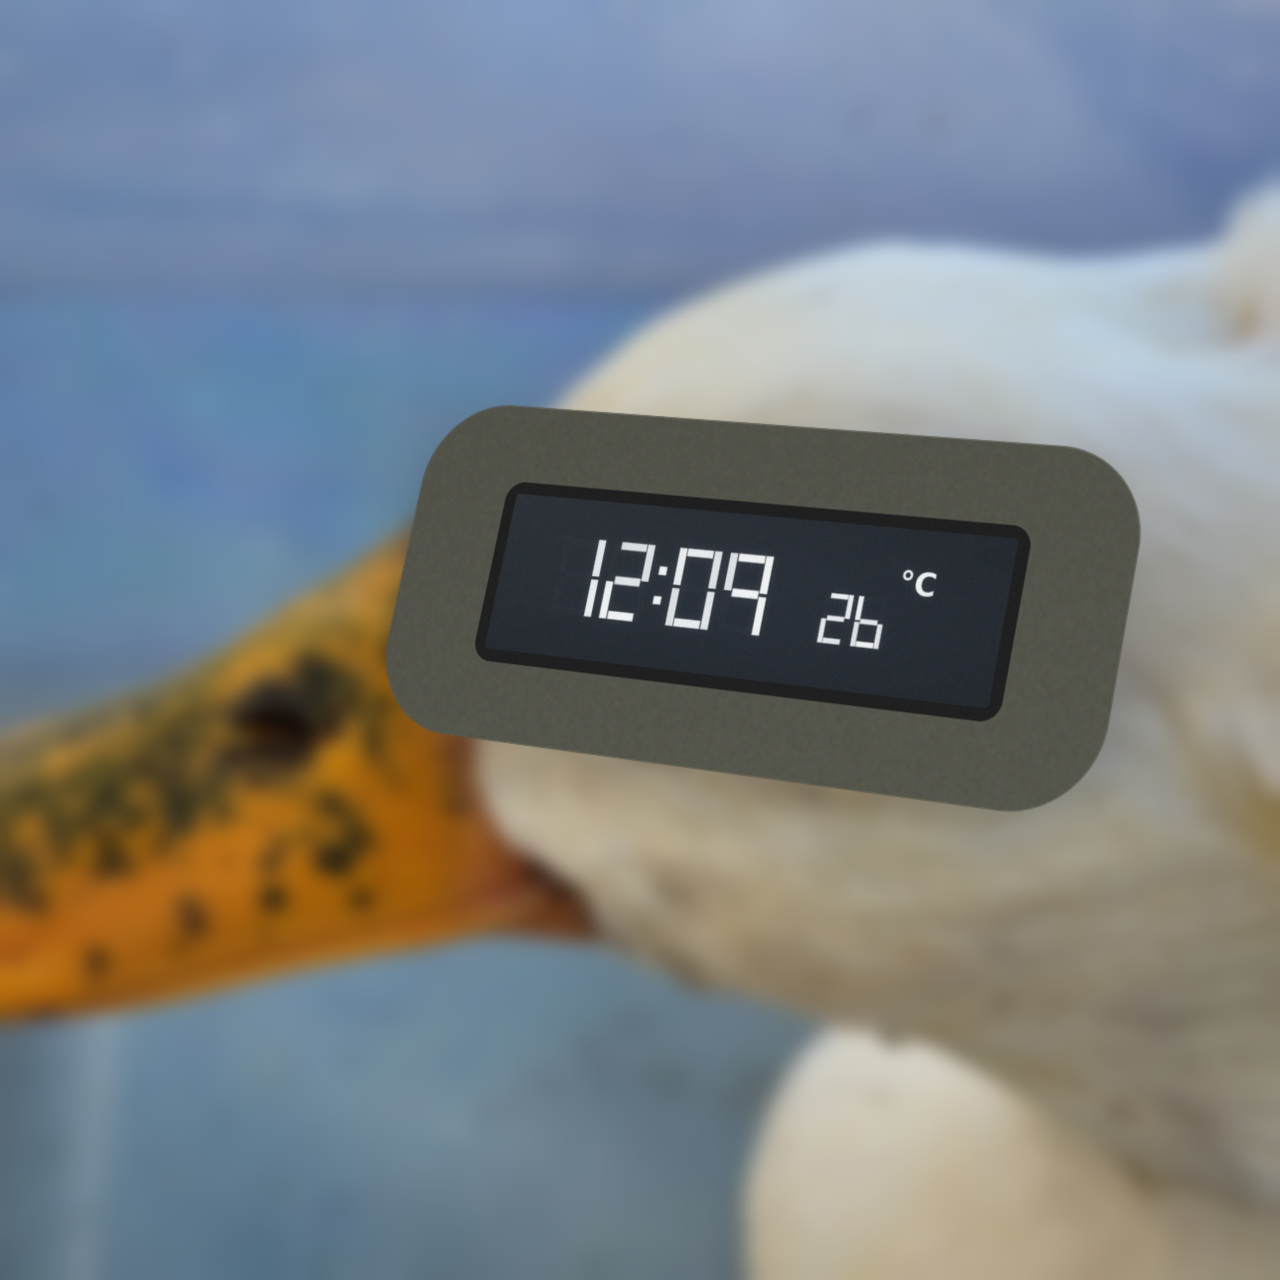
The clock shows {"hour": 12, "minute": 9}
